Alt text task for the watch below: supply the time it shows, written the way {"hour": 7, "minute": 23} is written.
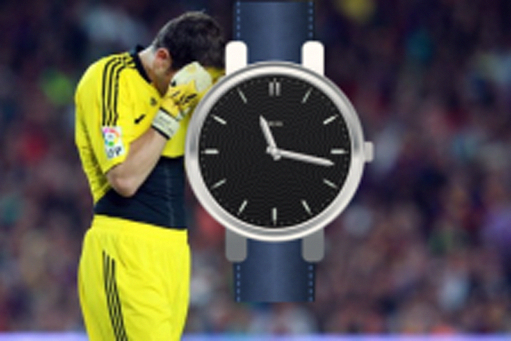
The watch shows {"hour": 11, "minute": 17}
